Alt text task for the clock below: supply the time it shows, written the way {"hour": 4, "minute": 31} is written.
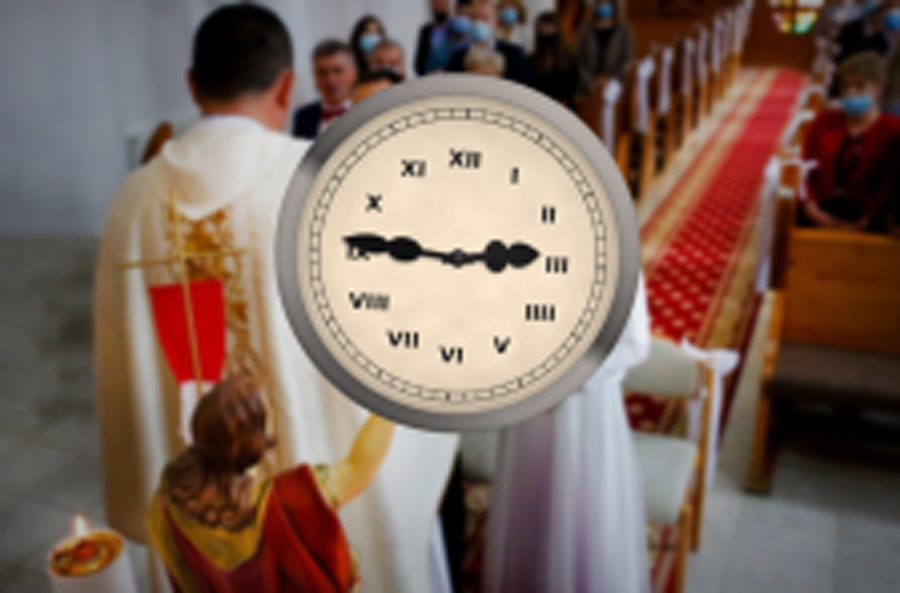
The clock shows {"hour": 2, "minute": 46}
